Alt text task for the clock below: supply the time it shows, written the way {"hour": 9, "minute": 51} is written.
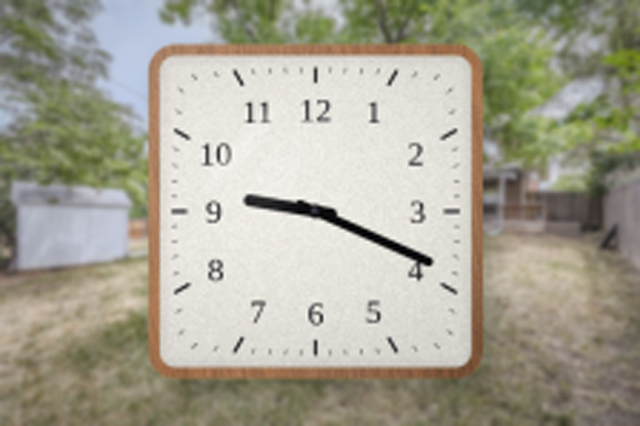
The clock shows {"hour": 9, "minute": 19}
